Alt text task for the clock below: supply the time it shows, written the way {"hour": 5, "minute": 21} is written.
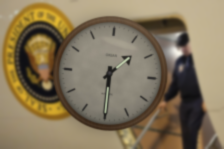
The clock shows {"hour": 1, "minute": 30}
